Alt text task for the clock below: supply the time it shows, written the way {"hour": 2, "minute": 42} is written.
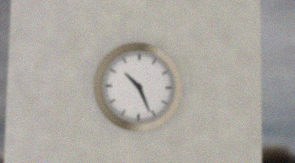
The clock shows {"hour": 10, "minute": 26}
